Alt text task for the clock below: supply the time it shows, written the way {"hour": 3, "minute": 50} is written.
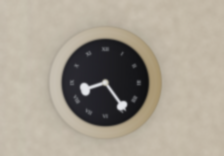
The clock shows {"hour": 8, "minute": 24}
